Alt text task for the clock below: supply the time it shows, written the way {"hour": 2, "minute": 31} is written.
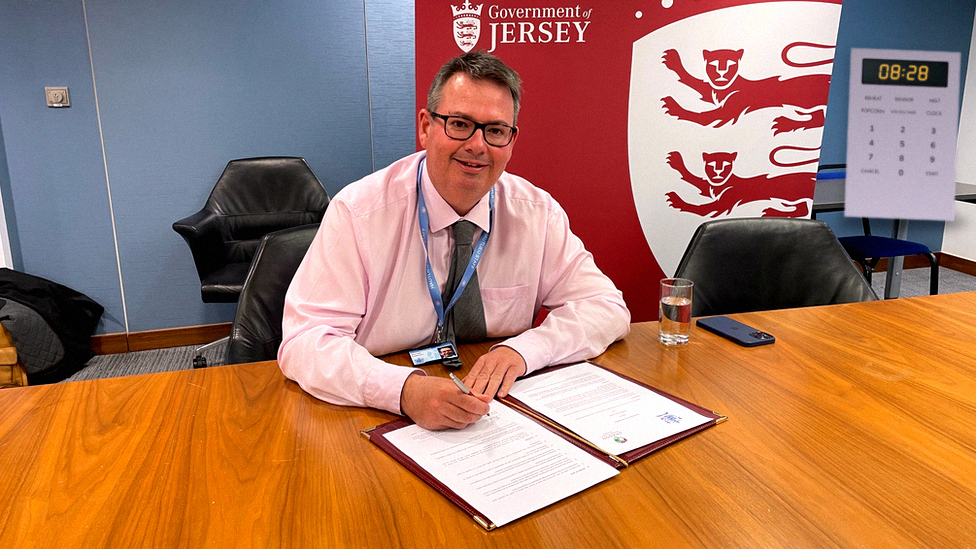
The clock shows {"hour": 8, "minute": 28}
